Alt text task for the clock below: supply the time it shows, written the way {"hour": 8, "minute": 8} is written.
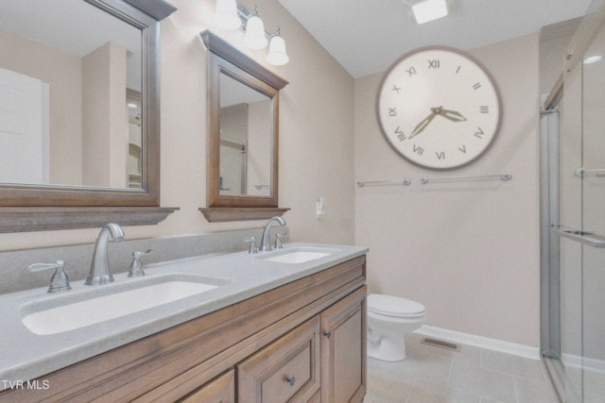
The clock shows {"hour": 3, "minute": 38}
